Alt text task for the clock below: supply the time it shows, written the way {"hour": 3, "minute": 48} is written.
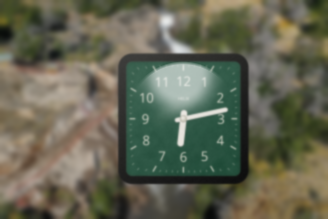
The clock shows {"hour": 6, "minute": 13}
